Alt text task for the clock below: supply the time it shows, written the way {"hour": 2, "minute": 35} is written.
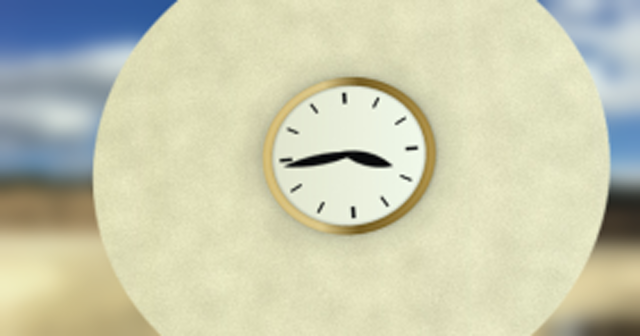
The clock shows {"hour": 3, "minute": 44}
